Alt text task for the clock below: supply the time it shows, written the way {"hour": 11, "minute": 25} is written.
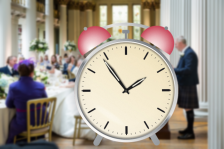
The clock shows {"hour": 1, "minute": 54}
